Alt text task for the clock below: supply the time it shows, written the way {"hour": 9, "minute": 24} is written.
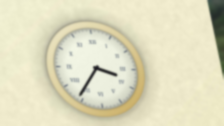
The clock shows {"hour": 3, "minute": 36}
